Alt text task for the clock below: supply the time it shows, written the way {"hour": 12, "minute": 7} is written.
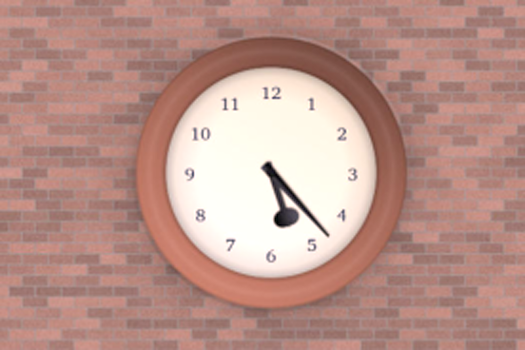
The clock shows {"hour": 5, "minute": 23}
